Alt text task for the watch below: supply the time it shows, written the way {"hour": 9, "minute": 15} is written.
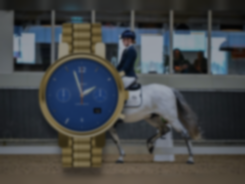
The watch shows {"hour": 1, "minute": 57}
